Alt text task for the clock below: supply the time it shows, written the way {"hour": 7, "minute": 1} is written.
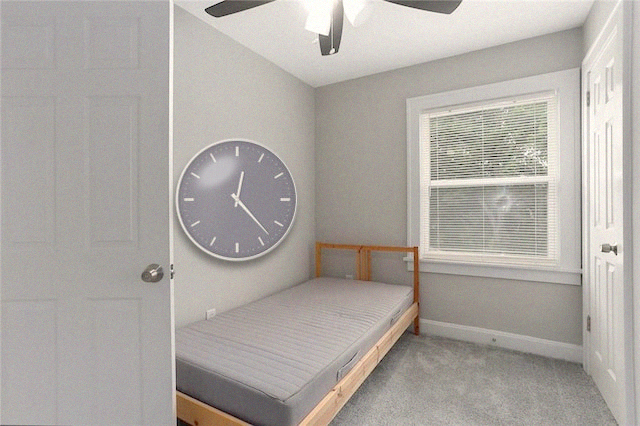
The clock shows {"hour": 12, "minute": 23}
